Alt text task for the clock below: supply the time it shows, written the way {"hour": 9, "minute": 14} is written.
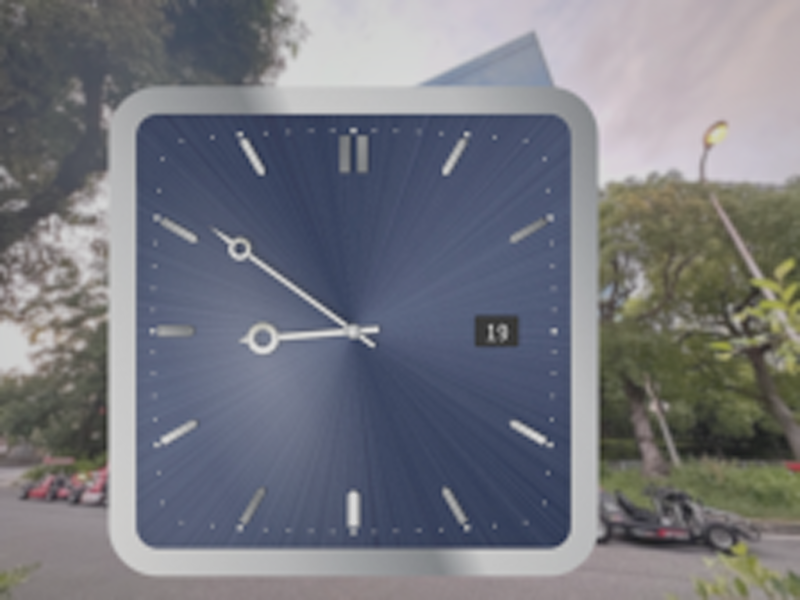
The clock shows {"hour": 8, "minute": 51}
